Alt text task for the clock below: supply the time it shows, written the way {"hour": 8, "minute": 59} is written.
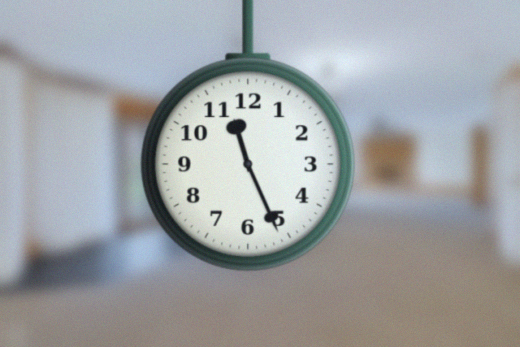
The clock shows {"hour": 11, "minute": 26}
